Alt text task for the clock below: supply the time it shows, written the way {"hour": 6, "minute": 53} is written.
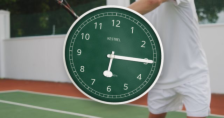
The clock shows {"hour": 6, "minute": 15}
